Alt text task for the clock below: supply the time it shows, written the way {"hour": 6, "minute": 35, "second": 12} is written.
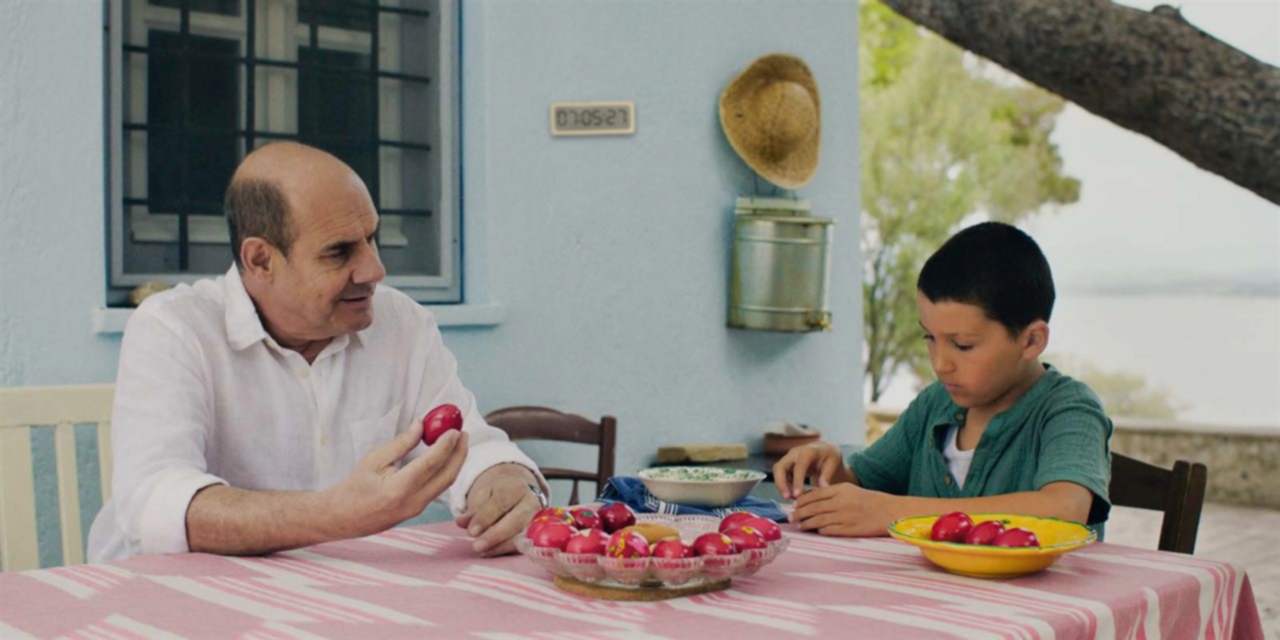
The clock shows {"hour": 7, "minute": 5, "second": 27}
